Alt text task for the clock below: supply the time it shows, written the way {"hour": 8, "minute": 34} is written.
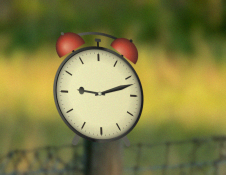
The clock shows {"hour": 9, "minute": 12}
